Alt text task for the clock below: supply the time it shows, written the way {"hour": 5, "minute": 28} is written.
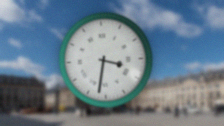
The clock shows {"hour": 3, "minute": 32}
